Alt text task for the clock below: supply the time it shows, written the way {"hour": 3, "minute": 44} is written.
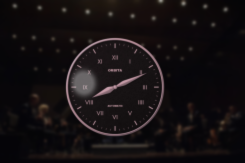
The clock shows {"hour": 8, "minute": 11}
